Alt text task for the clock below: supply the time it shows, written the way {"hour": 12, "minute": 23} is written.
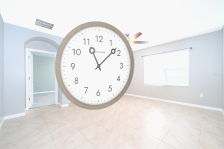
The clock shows {"hour": 11, "minute": 8}
